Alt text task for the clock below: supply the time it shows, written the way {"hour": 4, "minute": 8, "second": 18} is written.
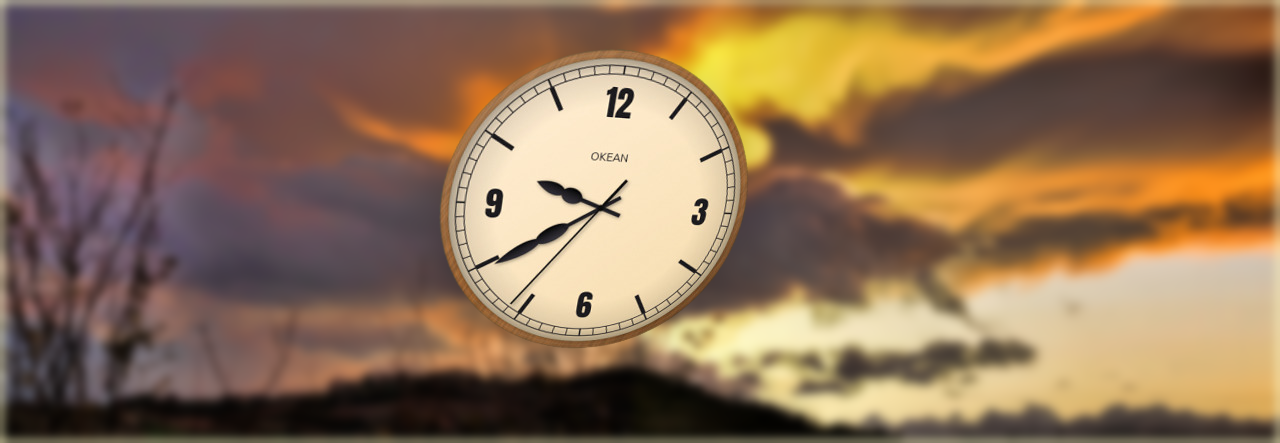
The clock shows {"hour": 9, "minute": 39, "second": 36}
